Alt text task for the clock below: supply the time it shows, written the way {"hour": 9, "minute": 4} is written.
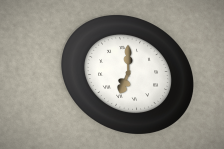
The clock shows {"hour": 7, "minute": 2}
